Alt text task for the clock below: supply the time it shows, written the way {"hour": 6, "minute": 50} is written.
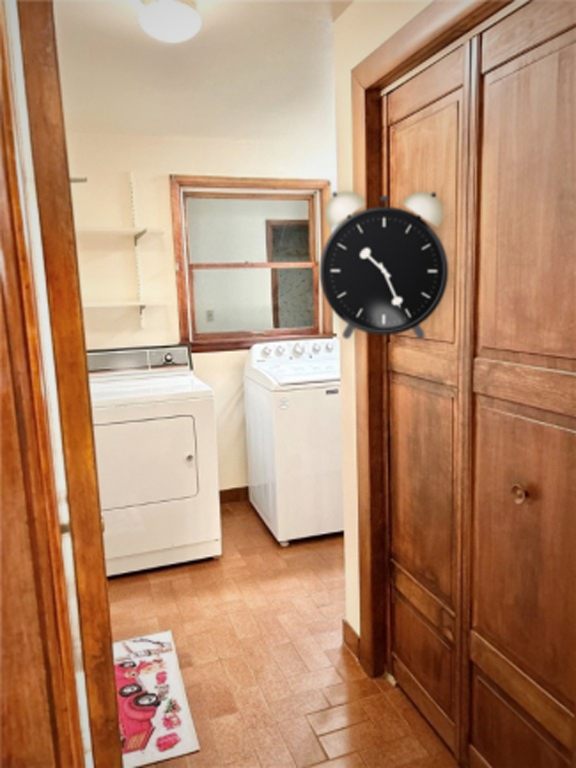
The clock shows {"hour": 10, "minute": 26}
